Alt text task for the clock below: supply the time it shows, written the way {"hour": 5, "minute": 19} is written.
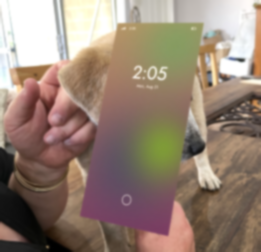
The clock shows {"hour": 2, "minute": 5}
